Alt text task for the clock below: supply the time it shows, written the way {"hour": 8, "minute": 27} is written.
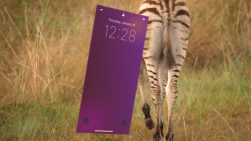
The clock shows {"hour": 12, "minute": 28}
